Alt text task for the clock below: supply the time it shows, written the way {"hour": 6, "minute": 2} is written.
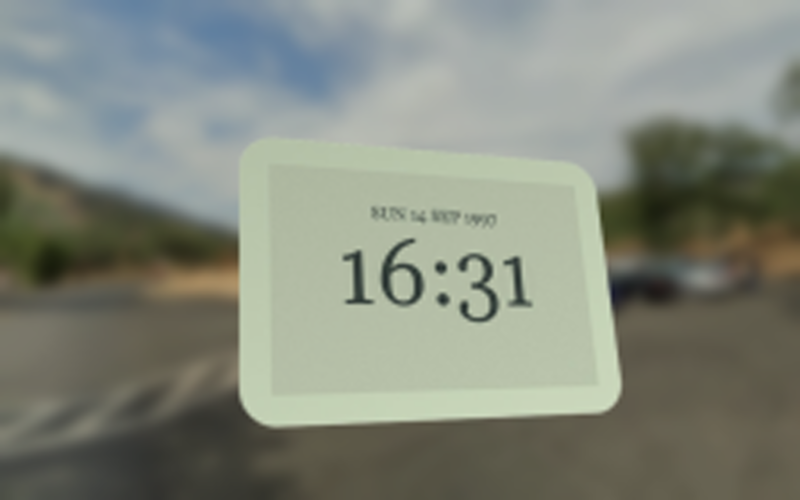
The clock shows {"hour": 16, "minute": 31}
